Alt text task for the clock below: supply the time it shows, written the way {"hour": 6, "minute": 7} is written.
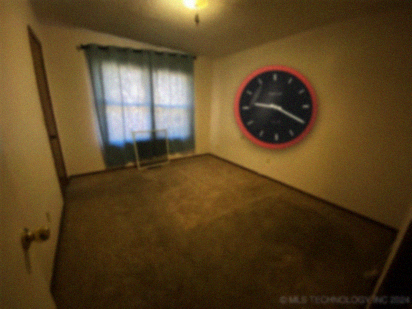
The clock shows {"hour": 9, "minute": 20}
